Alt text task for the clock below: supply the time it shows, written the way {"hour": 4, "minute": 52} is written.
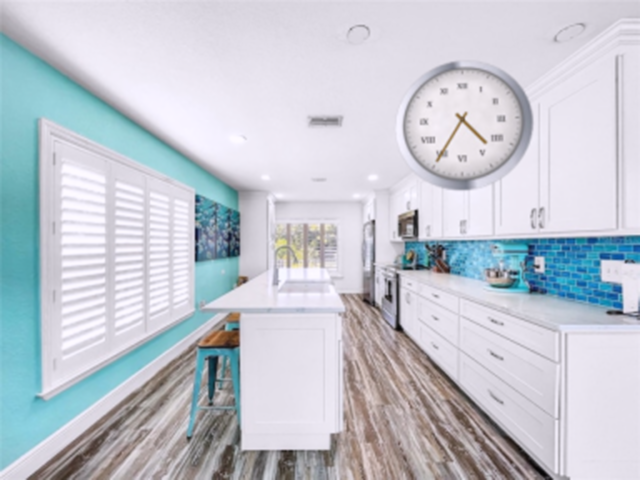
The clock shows {"hour": 4, "minute": 35}
